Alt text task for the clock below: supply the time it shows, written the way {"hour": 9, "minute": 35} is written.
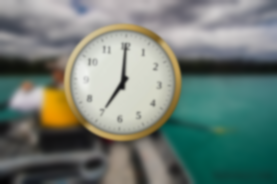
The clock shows {"hour": 7, "minute": 0}
